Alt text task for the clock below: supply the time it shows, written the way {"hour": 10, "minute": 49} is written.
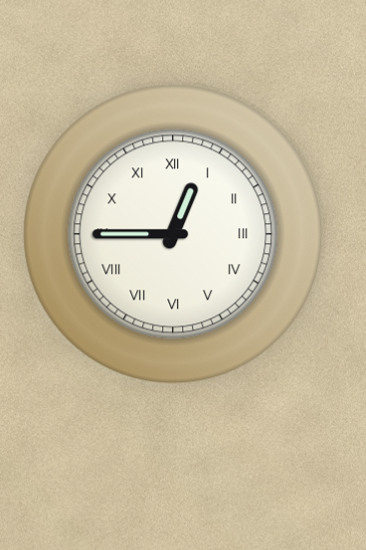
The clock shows {"hour": 12, "minute": 45}
